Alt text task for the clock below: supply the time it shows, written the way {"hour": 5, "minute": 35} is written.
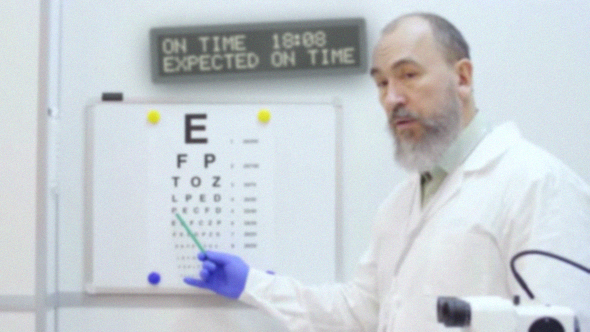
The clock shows {"hour": 18, "minute": 8}
